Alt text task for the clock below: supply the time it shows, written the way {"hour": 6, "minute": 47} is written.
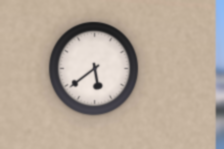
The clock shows {"hour": 5, "minute": 39}
